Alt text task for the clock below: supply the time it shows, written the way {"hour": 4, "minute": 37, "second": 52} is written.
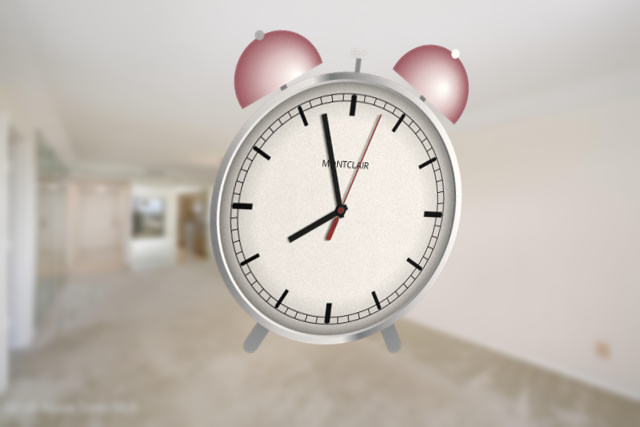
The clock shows {"hour": 7, "minute": 57, "second": 3}
